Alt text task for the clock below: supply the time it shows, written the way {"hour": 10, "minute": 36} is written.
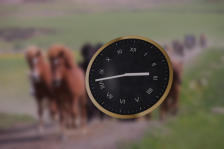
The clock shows {"hour": 2, "minute": 42}
